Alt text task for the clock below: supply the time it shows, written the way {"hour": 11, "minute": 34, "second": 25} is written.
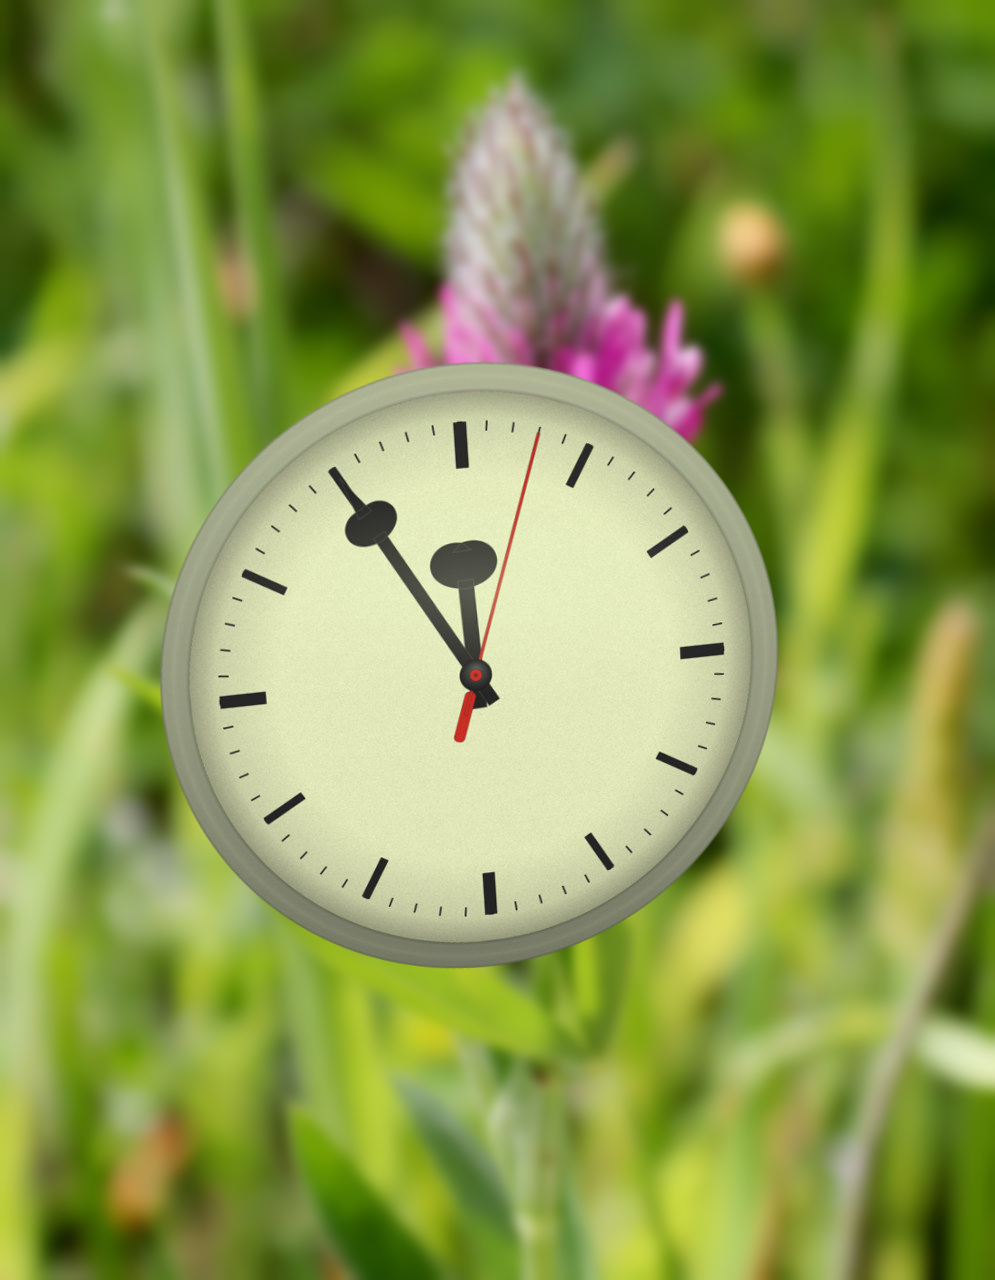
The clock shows {"hour": 11, "minute": 55, "second": 3}
